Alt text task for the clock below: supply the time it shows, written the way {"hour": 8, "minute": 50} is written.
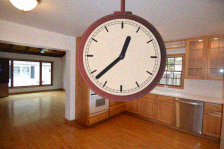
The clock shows {"hour": 12, "minute": 38}
